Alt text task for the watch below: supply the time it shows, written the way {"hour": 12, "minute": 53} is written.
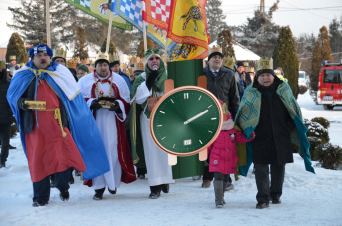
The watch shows {"hour": 2, "minute": 11}
